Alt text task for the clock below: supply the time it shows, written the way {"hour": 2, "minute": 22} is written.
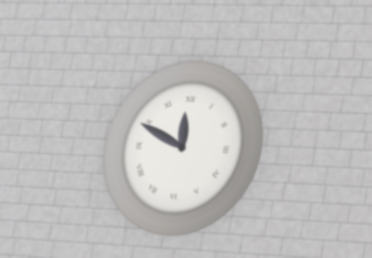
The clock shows {"hour": 11, "minute": 49}
